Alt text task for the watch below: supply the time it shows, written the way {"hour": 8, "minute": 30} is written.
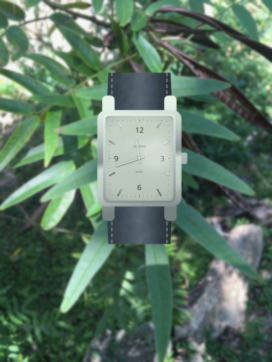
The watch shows {"hour": 11, "minute": 42}
